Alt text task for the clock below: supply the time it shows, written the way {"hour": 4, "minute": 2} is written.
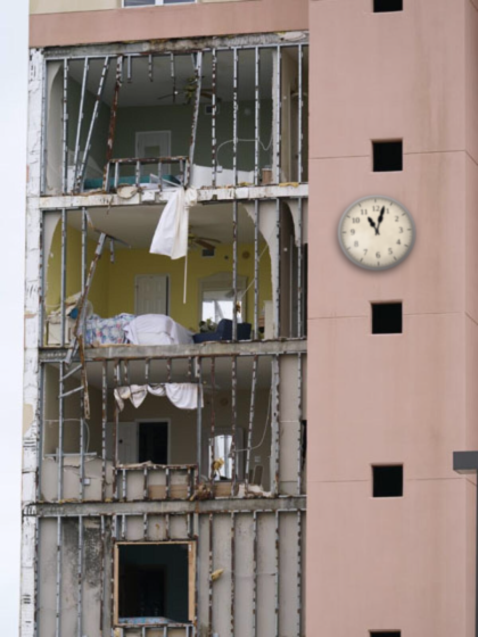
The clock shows {"hour": 11, "minute": 3}
